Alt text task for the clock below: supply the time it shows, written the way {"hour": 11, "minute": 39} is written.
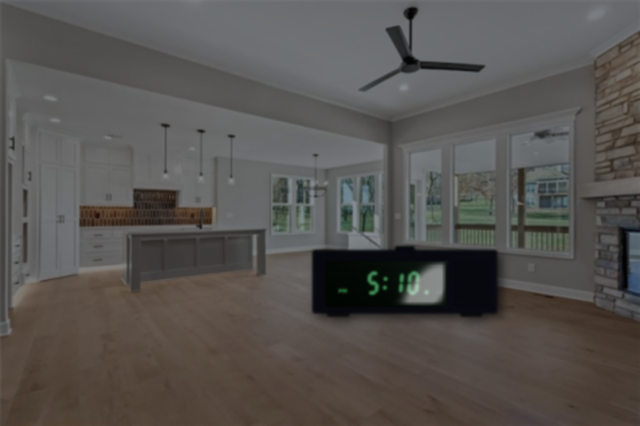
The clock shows {"hour": 5, "minute": 10}
